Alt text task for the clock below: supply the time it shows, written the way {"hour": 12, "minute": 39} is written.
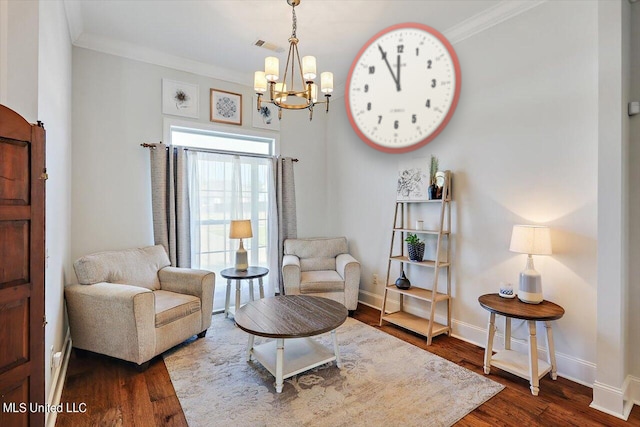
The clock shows {"hour": 11, "minute": 55}
